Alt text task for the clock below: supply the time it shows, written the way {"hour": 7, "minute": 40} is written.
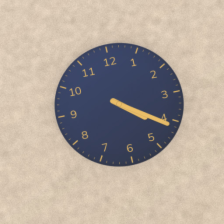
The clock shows {"hour": 4, "minute": 21}
